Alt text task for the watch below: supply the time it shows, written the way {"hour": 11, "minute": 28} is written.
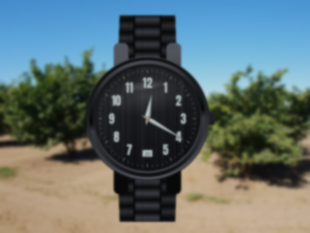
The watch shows {"hour": 12, "minute": 20}
